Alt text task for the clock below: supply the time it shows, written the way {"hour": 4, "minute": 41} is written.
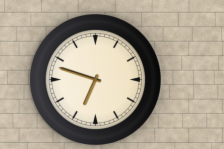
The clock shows {"hour": 6, "minute": 48}
